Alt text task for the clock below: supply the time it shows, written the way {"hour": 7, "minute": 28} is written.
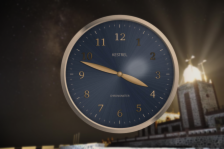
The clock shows {"hour": 3, "minute": 48}
